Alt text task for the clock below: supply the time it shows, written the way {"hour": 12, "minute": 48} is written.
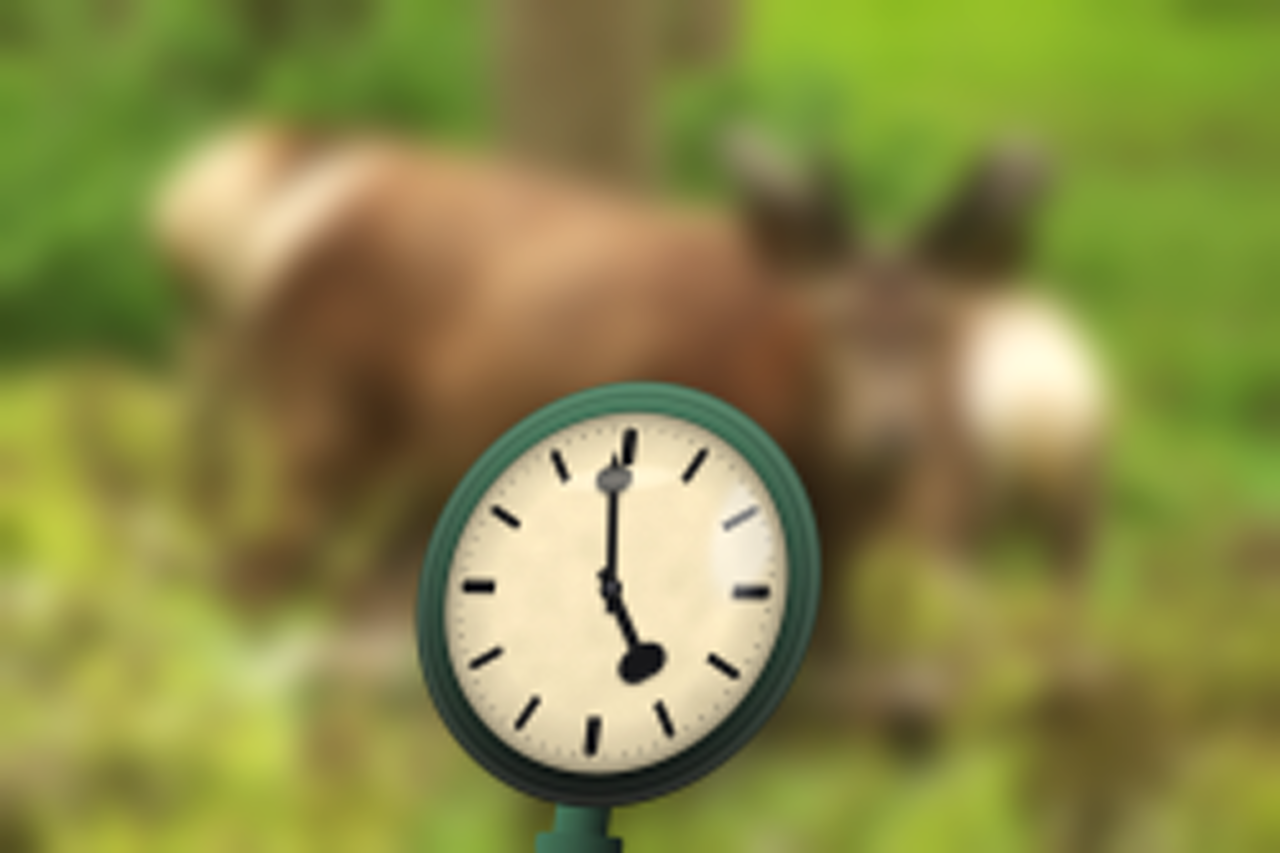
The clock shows {"hour": 4, "minute": 59}
